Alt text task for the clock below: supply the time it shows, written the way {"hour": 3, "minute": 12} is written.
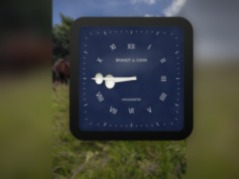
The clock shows {"hour": 8, "minute": 45}
